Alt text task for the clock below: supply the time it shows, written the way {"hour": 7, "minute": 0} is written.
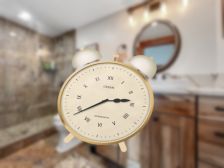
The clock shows {"hour": 2, "minute": 39}
